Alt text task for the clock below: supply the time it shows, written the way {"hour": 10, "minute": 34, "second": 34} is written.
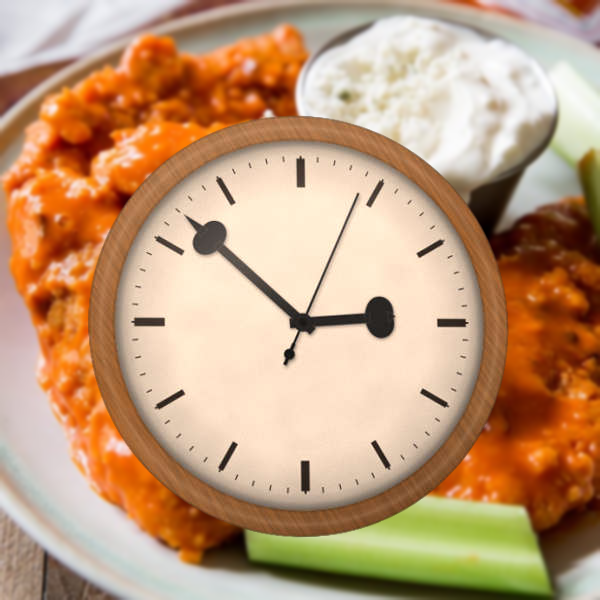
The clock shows {"hour": 2, "minute": 52, "second": 4}
